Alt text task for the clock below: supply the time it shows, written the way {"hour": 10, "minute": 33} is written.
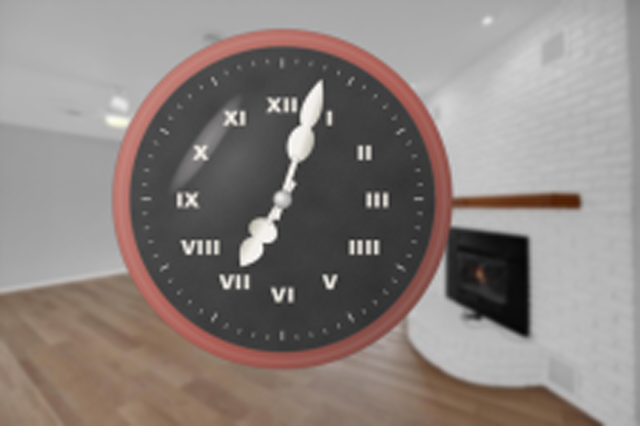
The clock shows {"hour": 7, "minute": 3}
